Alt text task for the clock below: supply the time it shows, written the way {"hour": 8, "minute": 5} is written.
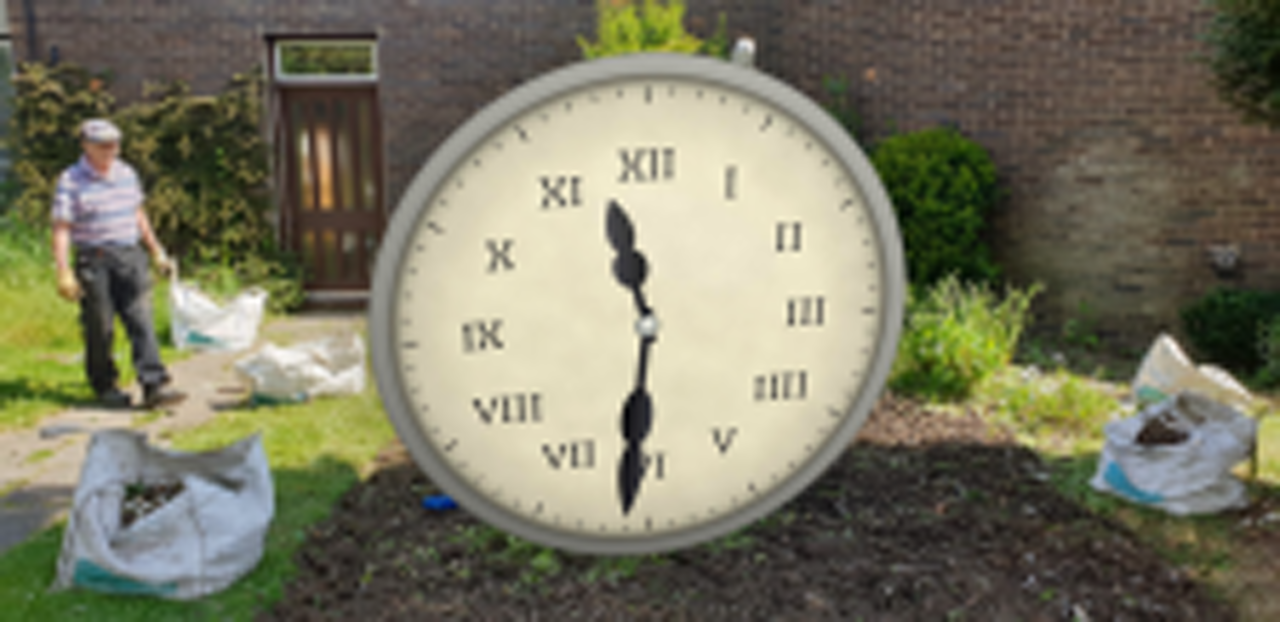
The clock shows {"hour": 11, "minute": 31}
